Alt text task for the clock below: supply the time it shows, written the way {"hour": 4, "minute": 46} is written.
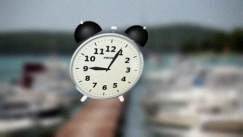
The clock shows {"hour": 9, "minute": 4}
